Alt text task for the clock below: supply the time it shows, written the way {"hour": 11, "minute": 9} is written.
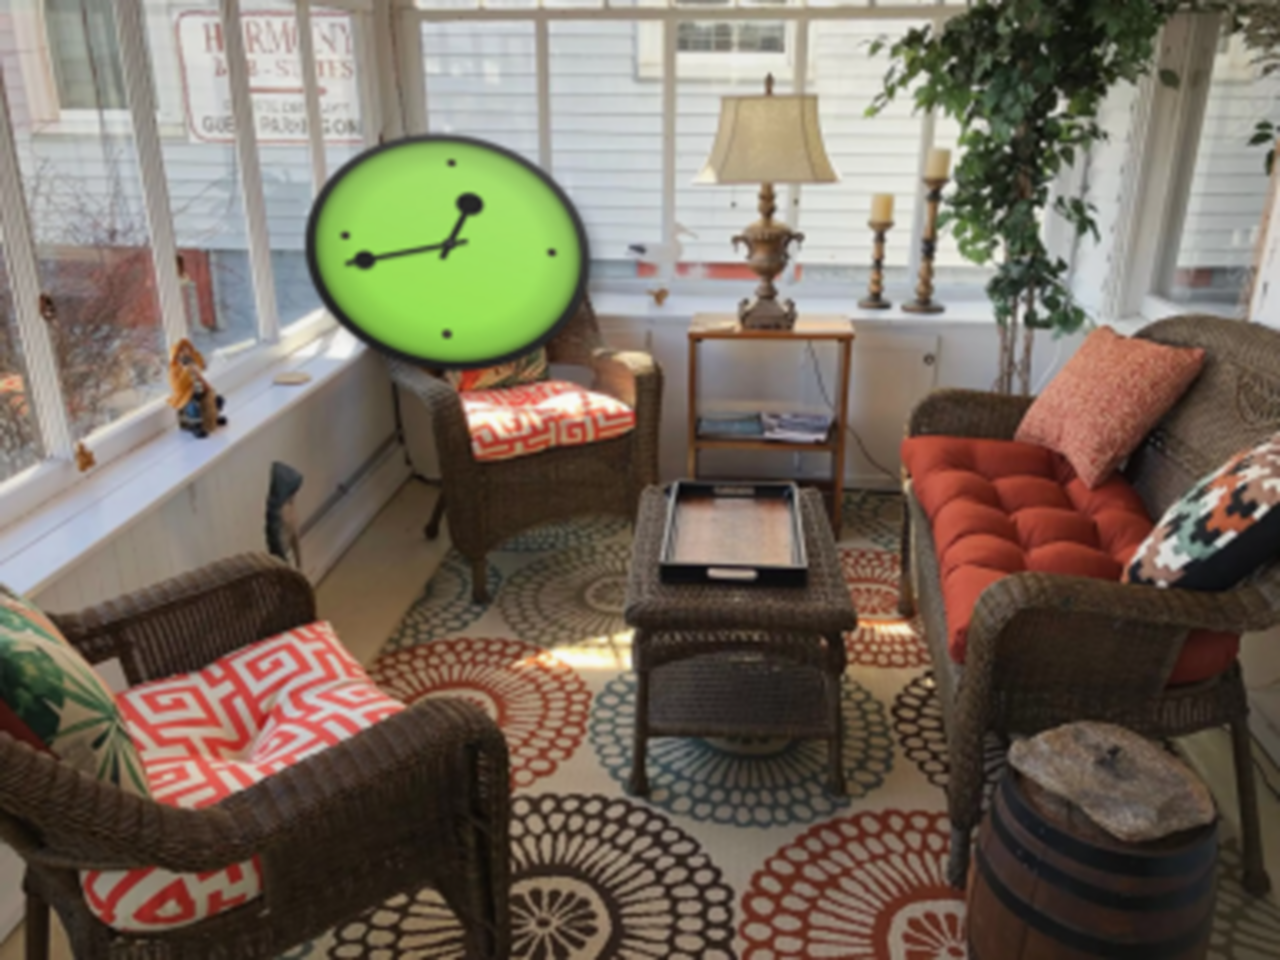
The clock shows {"hour": 12, "minute": 42}
